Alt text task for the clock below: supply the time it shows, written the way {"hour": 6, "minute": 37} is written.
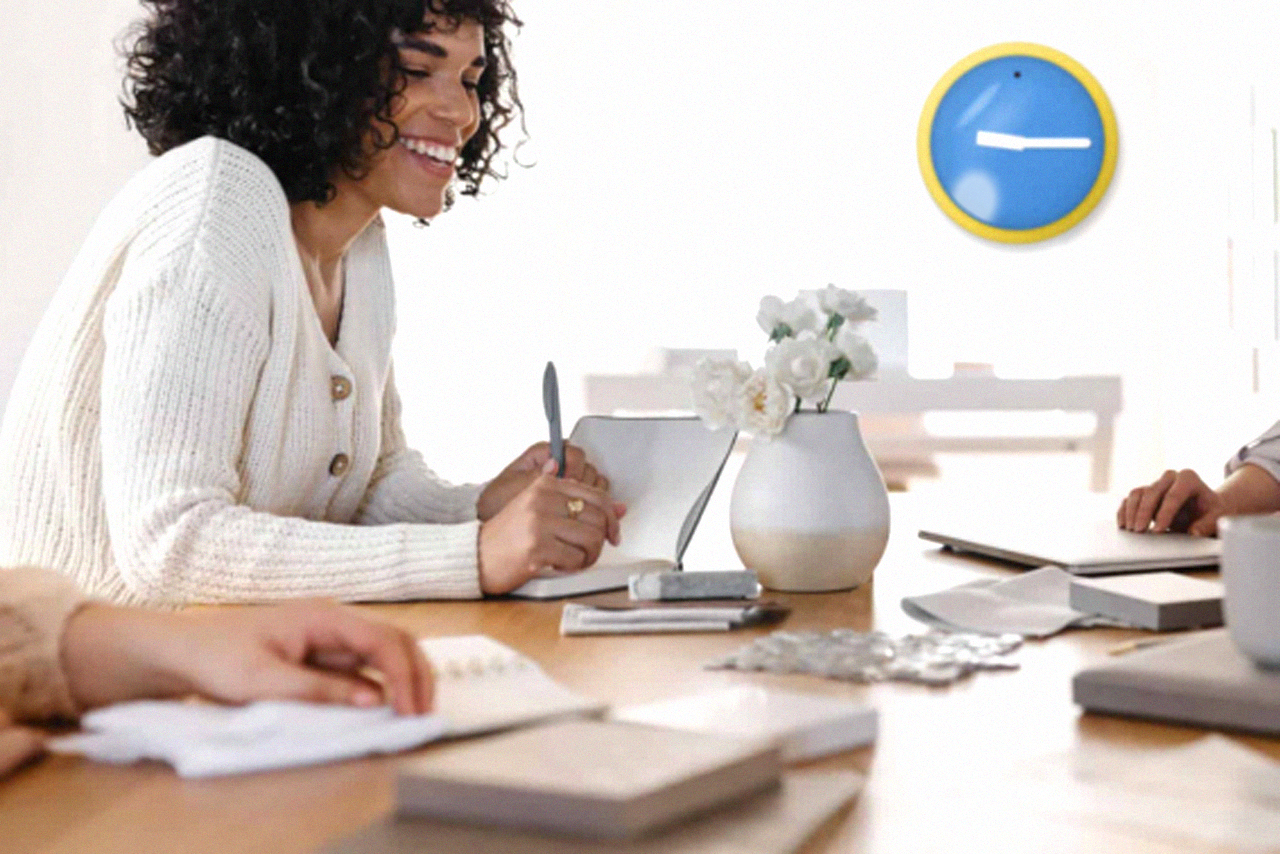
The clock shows {"hour": 9, "minute": 15}
